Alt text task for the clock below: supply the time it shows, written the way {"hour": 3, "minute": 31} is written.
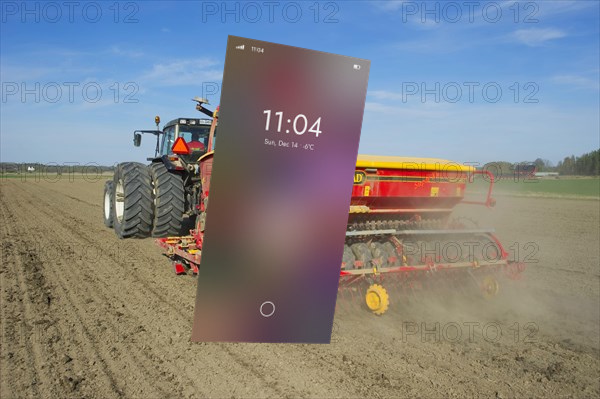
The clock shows {"hour": 11, "minute": 4}
